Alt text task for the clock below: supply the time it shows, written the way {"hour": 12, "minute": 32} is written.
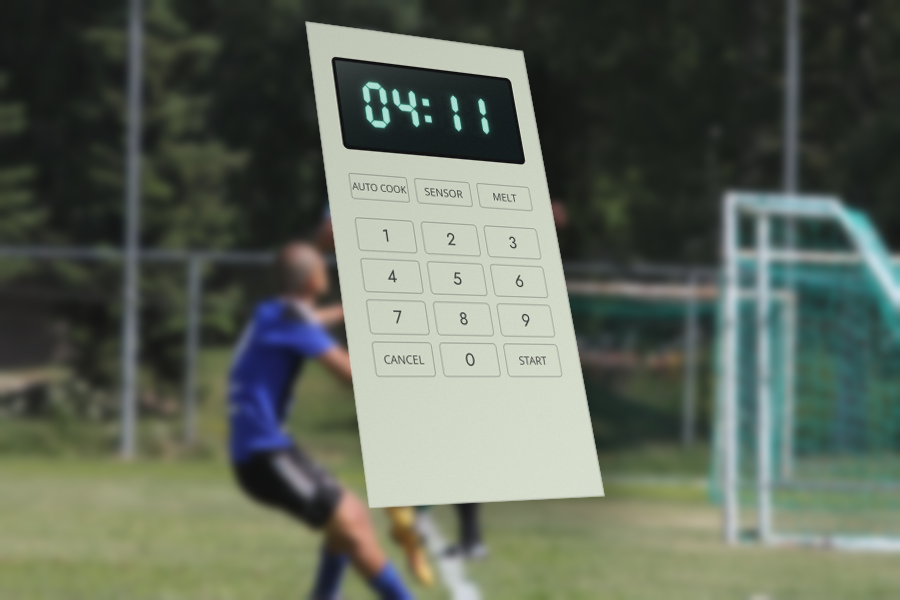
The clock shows {"hour": 4, "minute": 11}
